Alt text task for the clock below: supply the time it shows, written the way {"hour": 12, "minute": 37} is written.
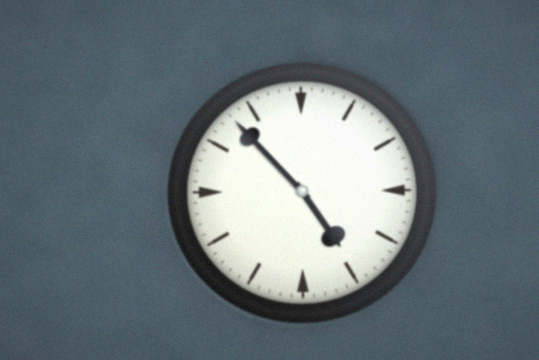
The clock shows {"hour": 4, "minute": 53}
